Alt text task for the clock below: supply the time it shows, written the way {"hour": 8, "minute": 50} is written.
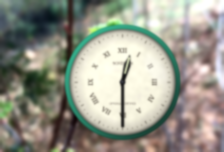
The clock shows {"hour": 12, "minute": 30}
